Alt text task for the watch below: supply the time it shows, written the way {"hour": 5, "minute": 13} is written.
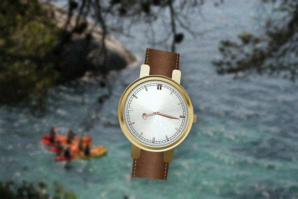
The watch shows {"hour": 8, "minute": 16}
